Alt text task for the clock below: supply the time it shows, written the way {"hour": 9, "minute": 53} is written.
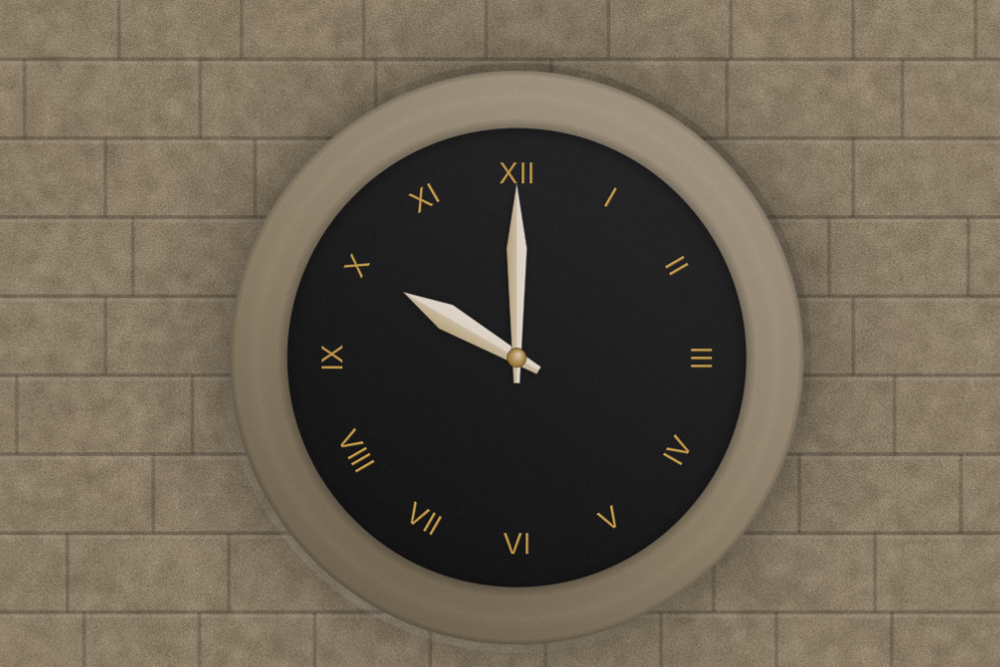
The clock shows {"hour": 10, "minute": 0}
